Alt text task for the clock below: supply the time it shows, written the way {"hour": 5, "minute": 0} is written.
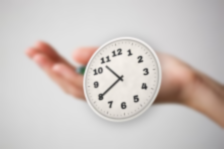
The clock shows {"hour": 10, "minute": 40}
